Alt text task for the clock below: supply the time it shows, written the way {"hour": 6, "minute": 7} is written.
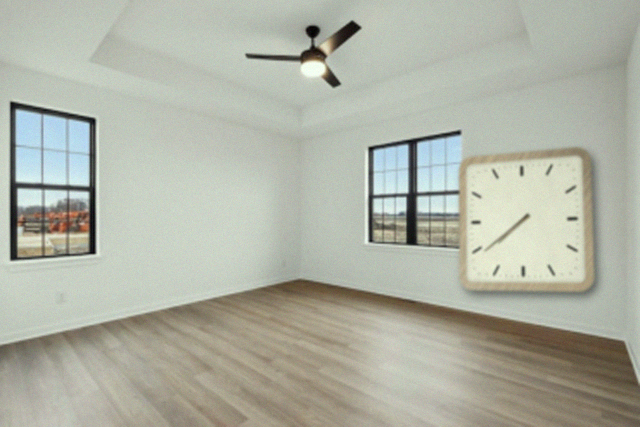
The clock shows {"hour": 7, "minute": 39}
